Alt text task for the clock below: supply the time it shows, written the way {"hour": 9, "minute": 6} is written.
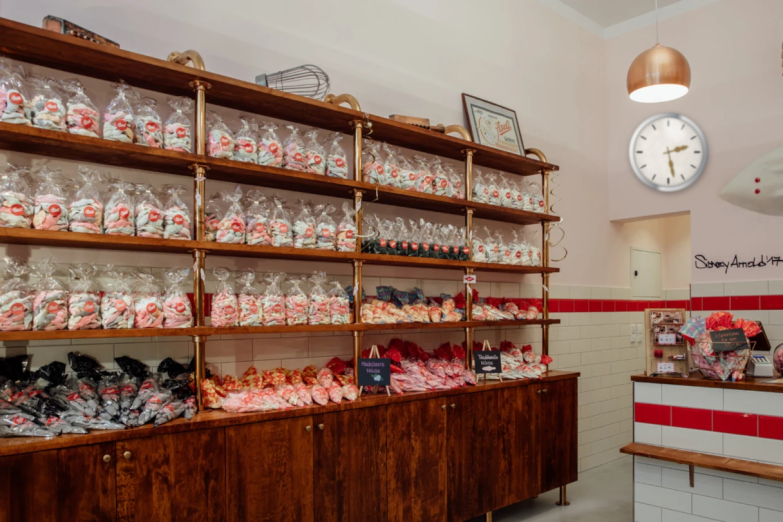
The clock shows {"hour": 2, "minute": 28}
